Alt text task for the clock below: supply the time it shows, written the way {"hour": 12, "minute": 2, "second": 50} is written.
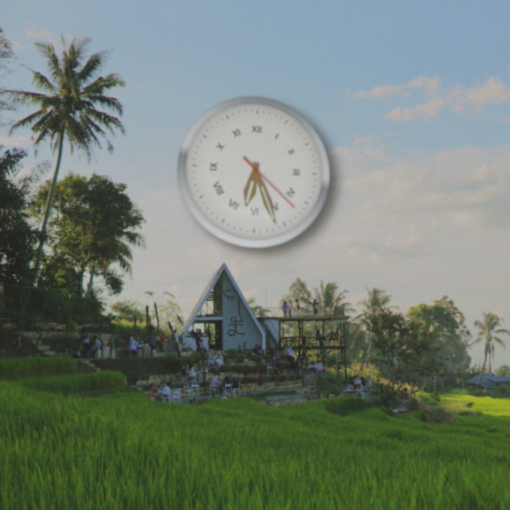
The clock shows {"hour": 6, "minute": 26, "second": 22}
